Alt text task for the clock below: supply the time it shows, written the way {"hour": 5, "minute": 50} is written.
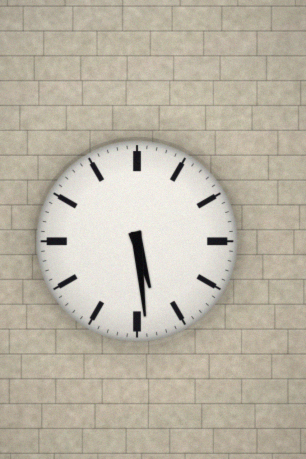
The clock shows {"hour": 5, "minute": 29}
